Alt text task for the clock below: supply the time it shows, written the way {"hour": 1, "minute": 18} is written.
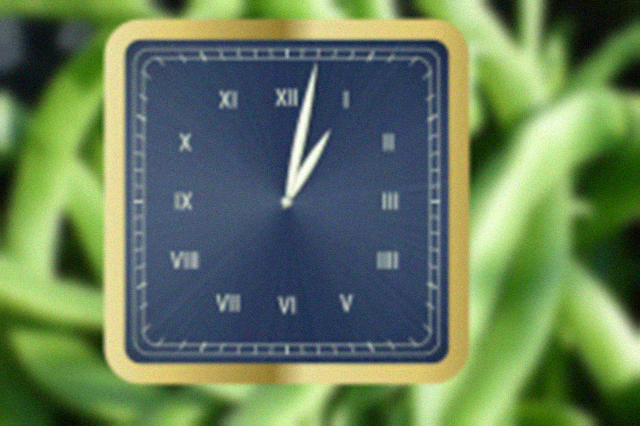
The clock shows {"hour": 1, "minute": 2}
